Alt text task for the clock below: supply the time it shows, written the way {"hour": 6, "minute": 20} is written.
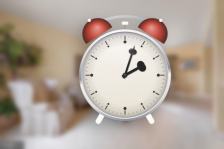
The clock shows {"hour": 2, "minute": 3}
